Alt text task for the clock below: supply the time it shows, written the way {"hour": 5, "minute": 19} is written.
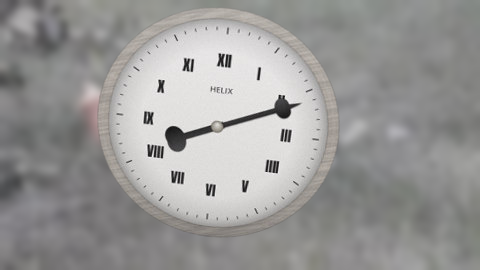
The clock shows {"hour": 8, "minute": 11}
